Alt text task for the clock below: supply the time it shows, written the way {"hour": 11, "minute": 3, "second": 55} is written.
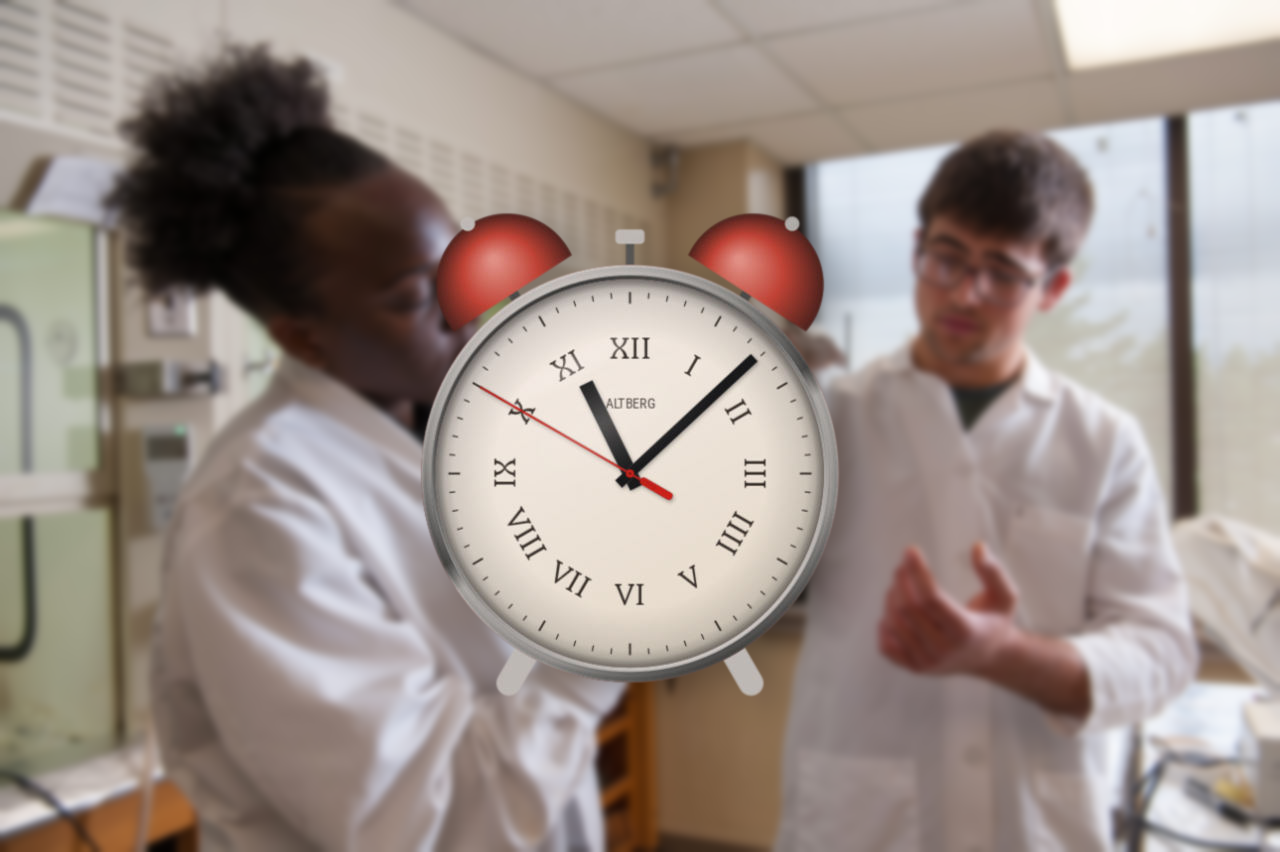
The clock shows {"hour": 11, "minute": 7, "second": 50}
